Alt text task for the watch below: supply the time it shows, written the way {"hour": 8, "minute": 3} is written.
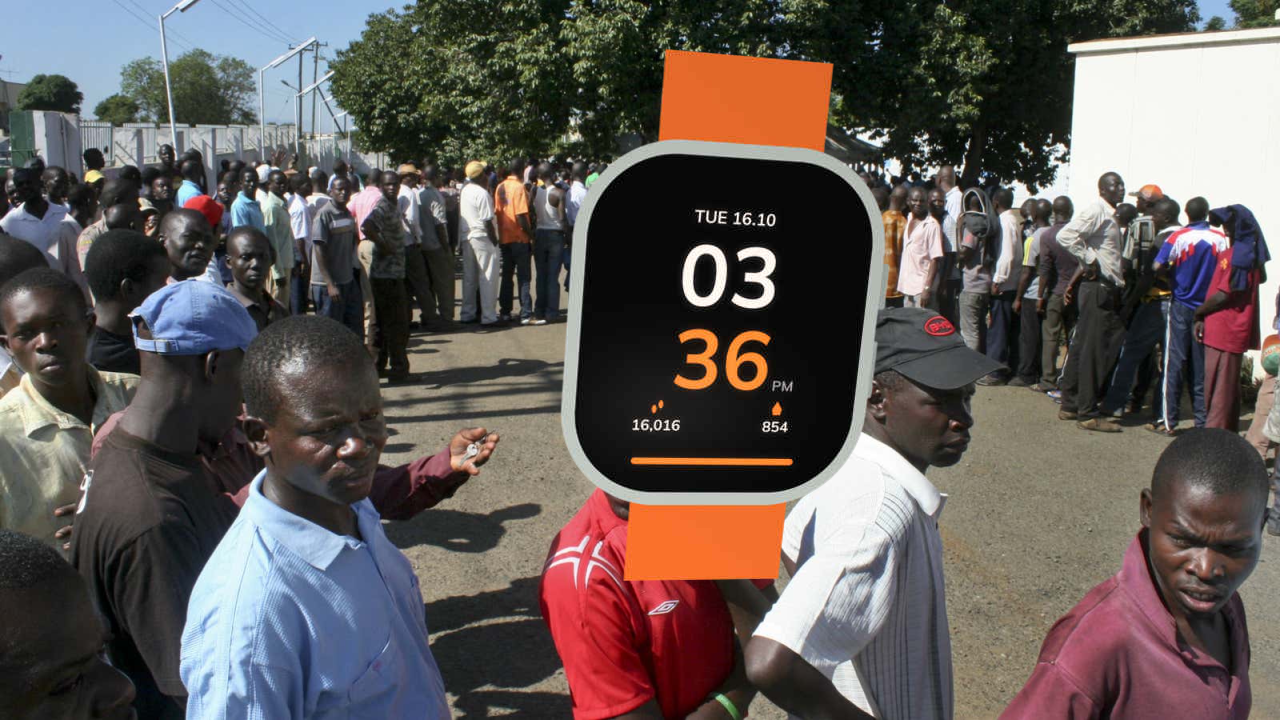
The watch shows {"hour": 3, "minute": 36}
